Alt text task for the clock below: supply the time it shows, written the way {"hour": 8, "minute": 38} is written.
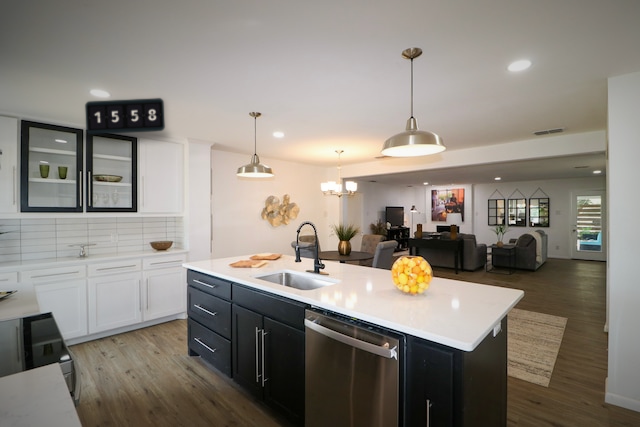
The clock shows {"hour": 15, "minute": 58}
